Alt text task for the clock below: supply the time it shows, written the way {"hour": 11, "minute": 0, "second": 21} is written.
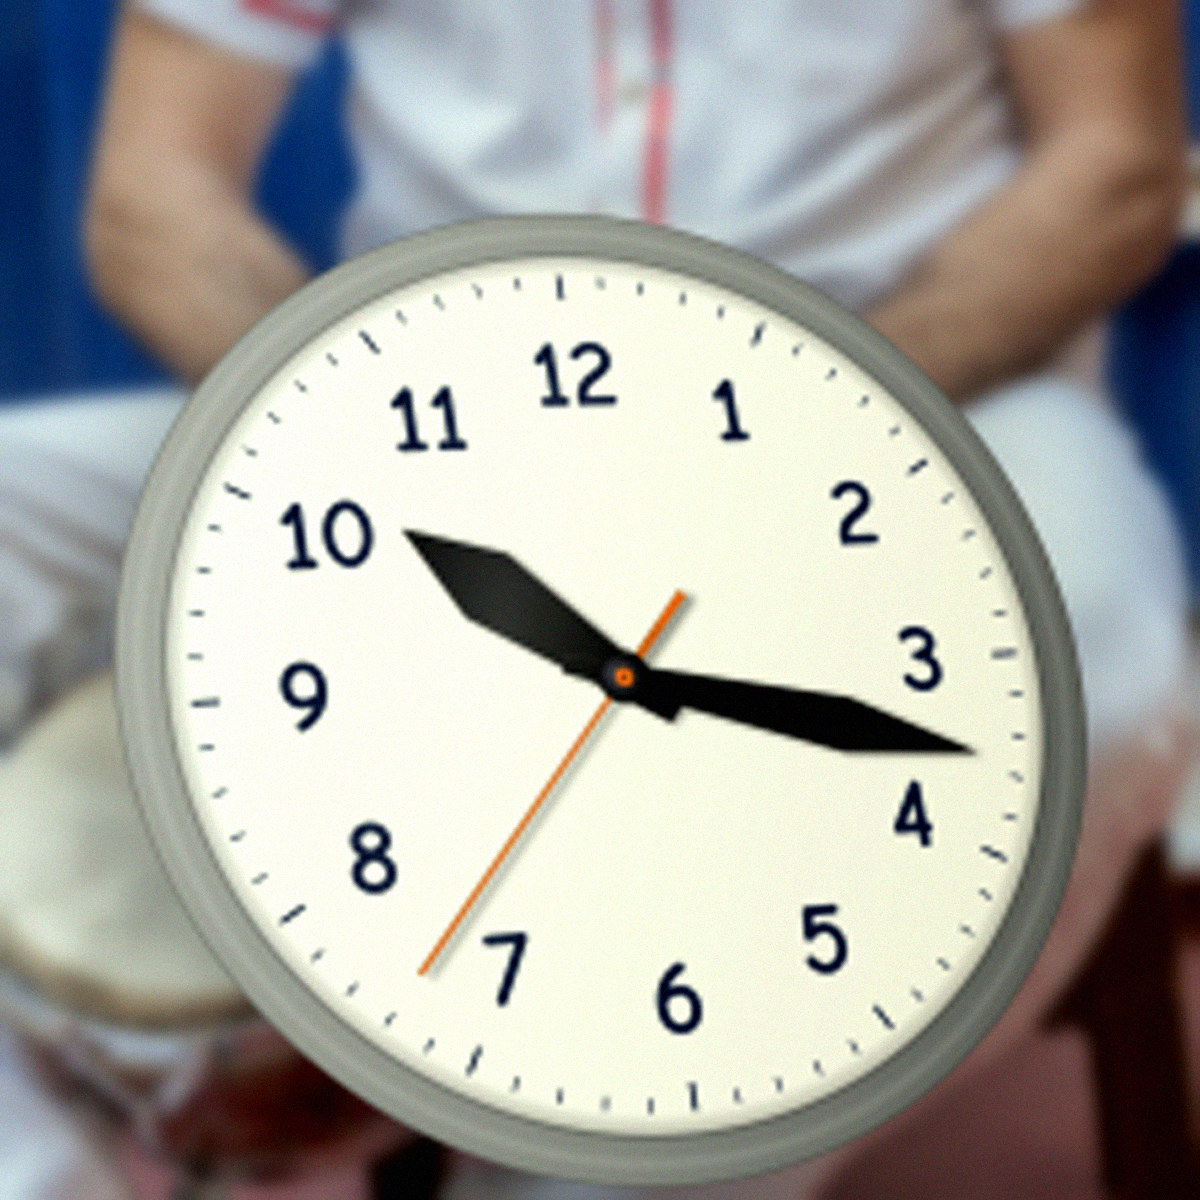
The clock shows {"hour": 10, "minute": 17, "second": 37}
